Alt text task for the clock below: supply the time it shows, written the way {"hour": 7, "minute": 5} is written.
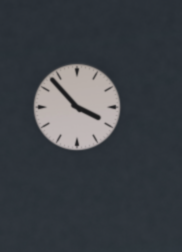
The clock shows {"hour": 3, "minute": 53}
